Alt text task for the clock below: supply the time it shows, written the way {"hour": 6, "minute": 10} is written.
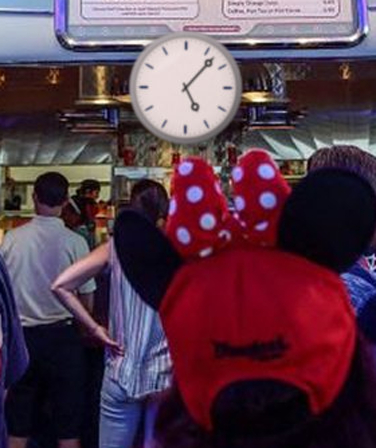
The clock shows {"hour": 5, "minute": 7}
